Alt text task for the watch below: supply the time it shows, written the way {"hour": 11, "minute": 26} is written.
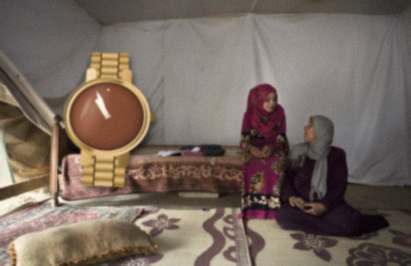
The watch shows {"hour": 10, "minute": 56}
